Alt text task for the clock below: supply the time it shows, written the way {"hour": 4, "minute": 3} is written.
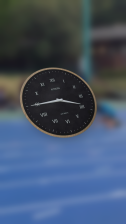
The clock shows {"hour": 3, "minute": 45}
